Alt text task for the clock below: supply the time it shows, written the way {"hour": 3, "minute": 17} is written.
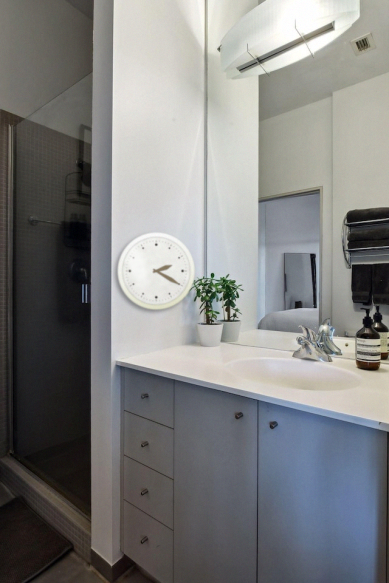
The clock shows {"hour": 2, "minute": 20}
